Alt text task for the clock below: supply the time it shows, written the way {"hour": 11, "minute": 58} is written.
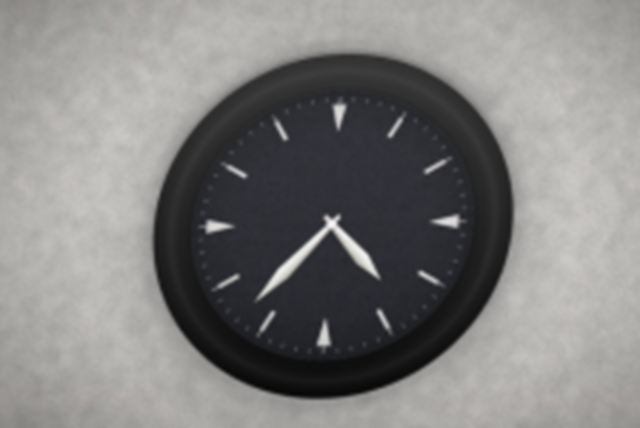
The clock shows {"hour": 4, "minute": 37}
